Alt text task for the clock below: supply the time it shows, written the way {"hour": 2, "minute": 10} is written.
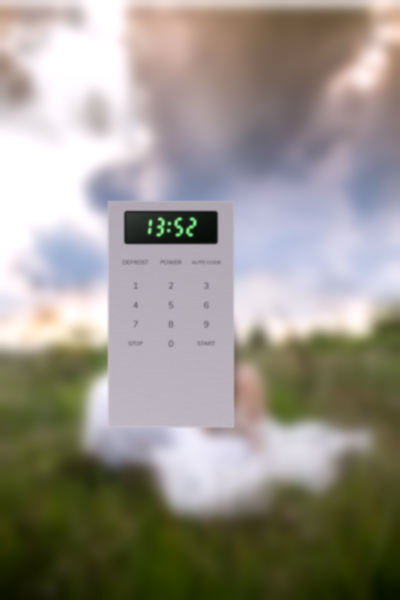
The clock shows {"hour": 13, "minute": 52}
